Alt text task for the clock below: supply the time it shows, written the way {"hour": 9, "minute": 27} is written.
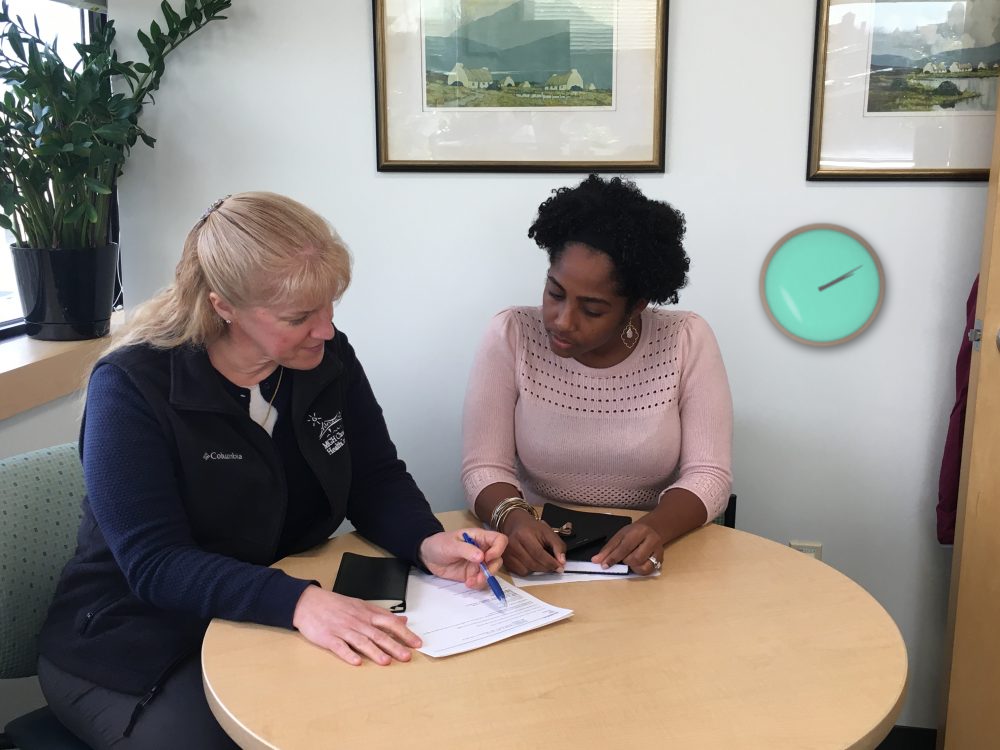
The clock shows {"hour": 2, "minute": 10}
